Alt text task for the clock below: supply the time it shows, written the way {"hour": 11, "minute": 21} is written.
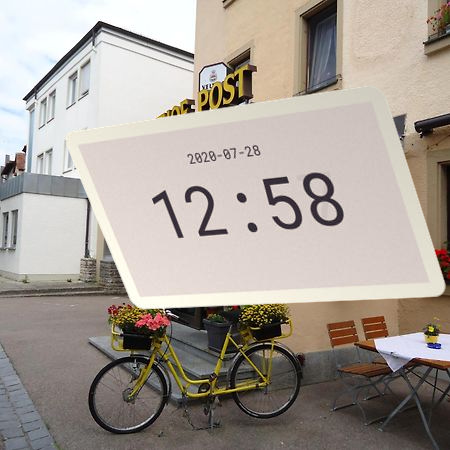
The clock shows {"hour": 12, "minute": 58}
